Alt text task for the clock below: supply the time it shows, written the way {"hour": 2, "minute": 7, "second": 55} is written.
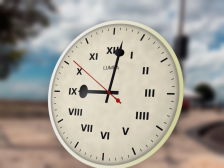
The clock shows {"hour": 9, "minute": 1, "second": 51}
